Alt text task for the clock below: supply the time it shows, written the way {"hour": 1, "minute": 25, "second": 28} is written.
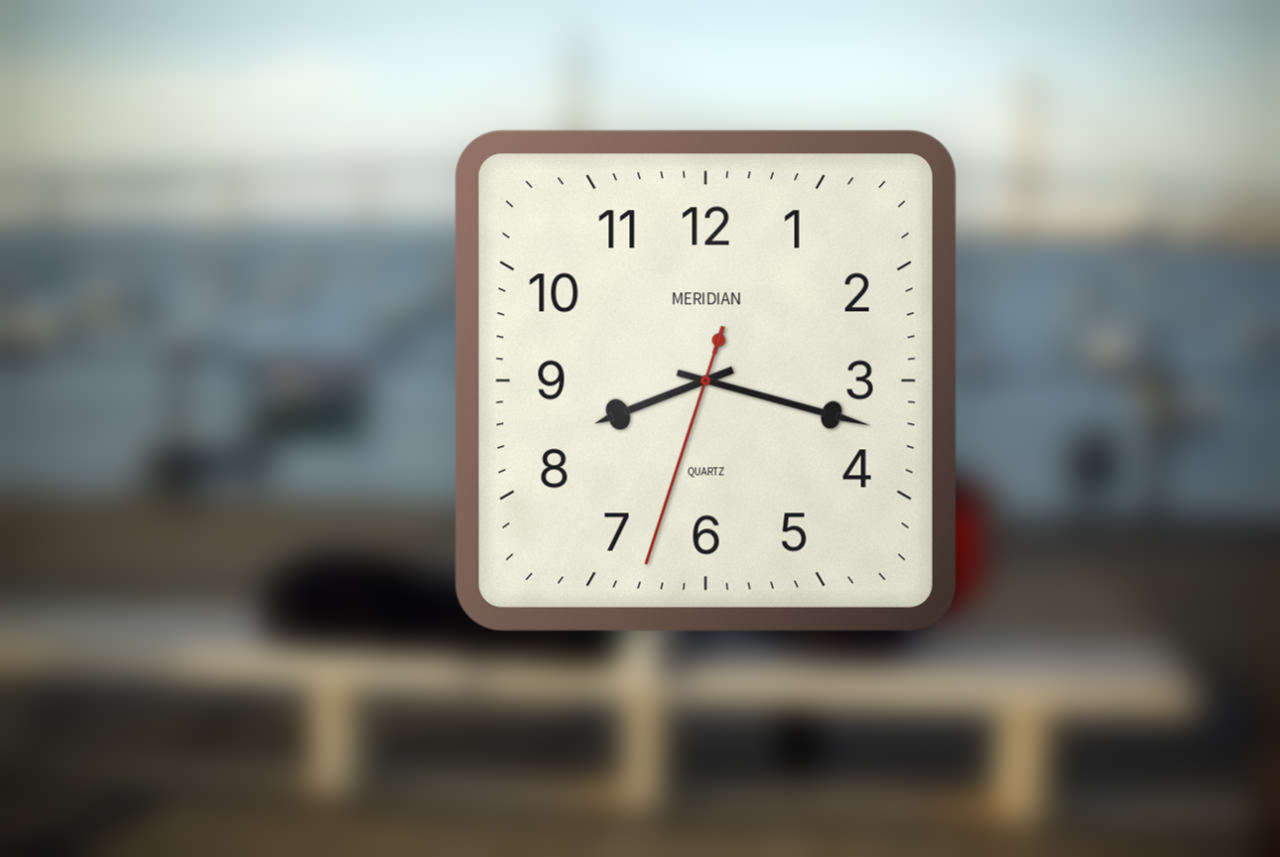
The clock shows {"hour": 8, "minute": 17, "second": 33}
